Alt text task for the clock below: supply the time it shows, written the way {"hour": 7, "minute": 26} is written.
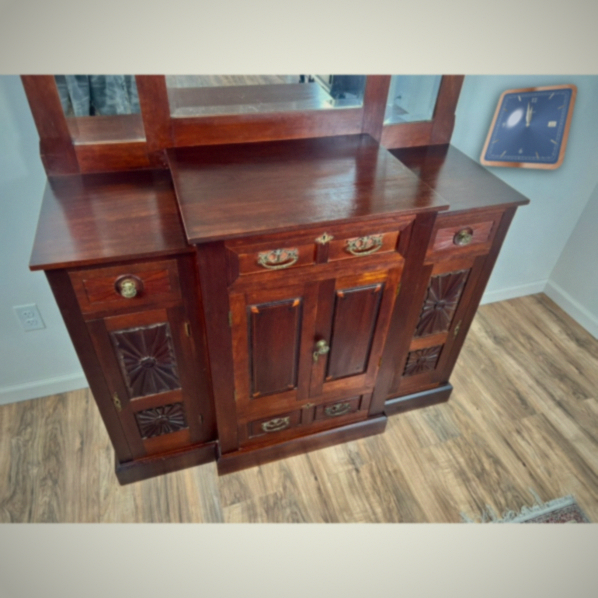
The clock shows {"hour": 11, "minute": 58}
